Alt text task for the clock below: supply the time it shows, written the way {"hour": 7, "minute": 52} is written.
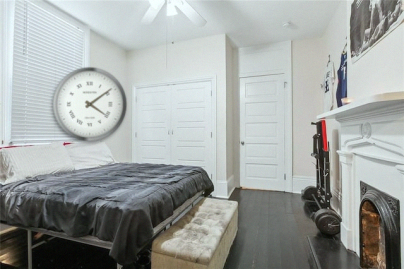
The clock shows {"hour": 4, "minute": 9}
